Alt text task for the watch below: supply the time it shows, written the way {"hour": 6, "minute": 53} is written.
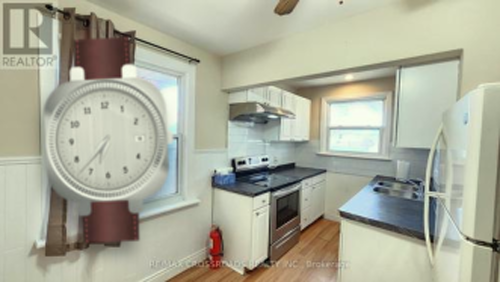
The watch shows {"hour": 6, "minute": 37}
